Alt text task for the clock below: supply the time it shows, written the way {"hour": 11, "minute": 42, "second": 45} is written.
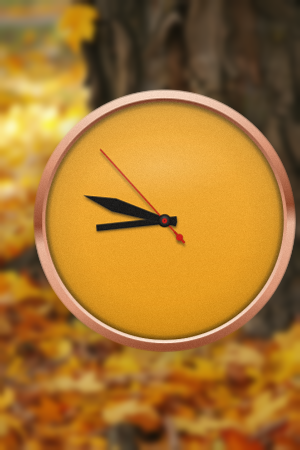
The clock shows {"hour": 8, "minute": 47, "second": 53}
